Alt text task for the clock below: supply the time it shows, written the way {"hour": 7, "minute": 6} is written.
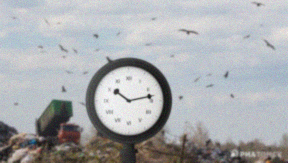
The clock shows {"hour": 10, "minute": 13}
